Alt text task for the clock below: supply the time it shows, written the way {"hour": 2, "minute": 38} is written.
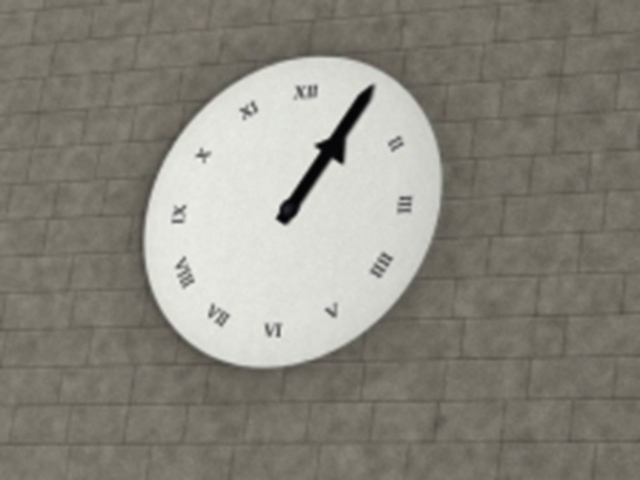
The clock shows {"hour": 1, "minute": 5}
